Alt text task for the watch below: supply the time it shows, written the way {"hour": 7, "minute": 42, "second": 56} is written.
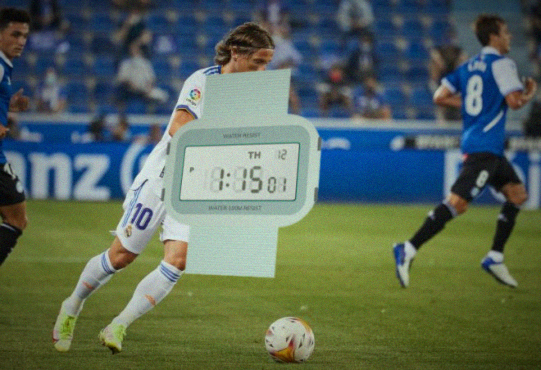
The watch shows {"hour": 1, "minute": 15, "second": 1}
